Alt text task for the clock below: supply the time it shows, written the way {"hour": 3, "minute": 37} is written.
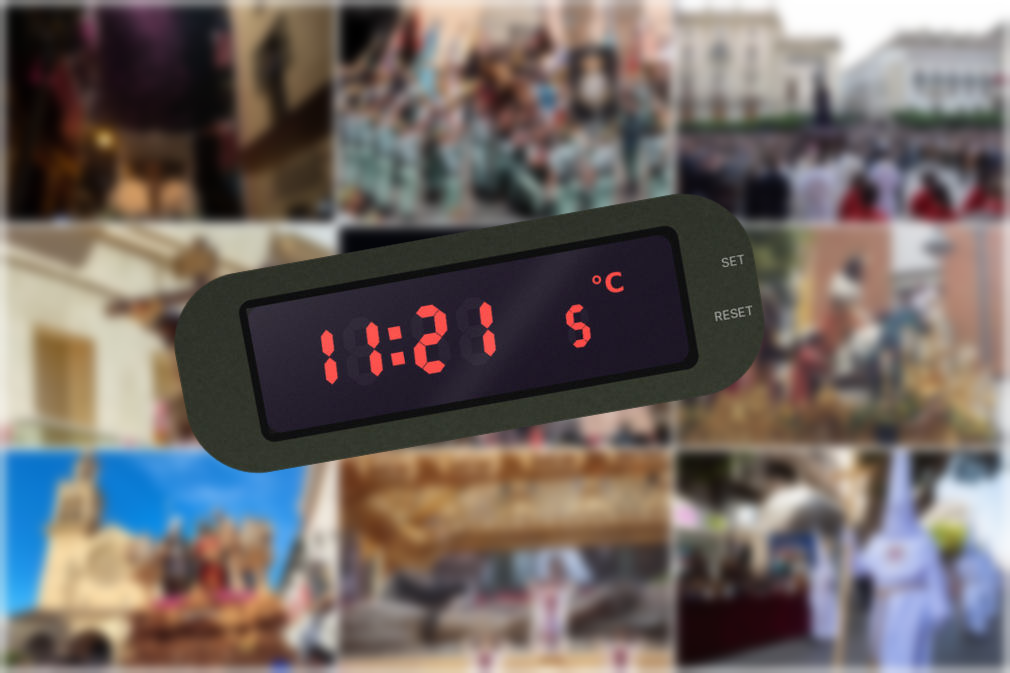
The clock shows {"hour": 11, "minute": 21}
